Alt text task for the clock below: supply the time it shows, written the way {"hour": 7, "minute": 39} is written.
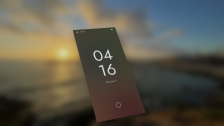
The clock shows {"hour": 4, "minute": 16}
